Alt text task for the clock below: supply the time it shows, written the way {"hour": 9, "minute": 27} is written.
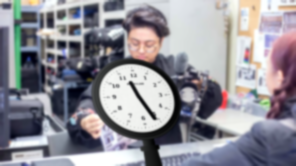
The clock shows {"hour": 11, "minute": 26}
